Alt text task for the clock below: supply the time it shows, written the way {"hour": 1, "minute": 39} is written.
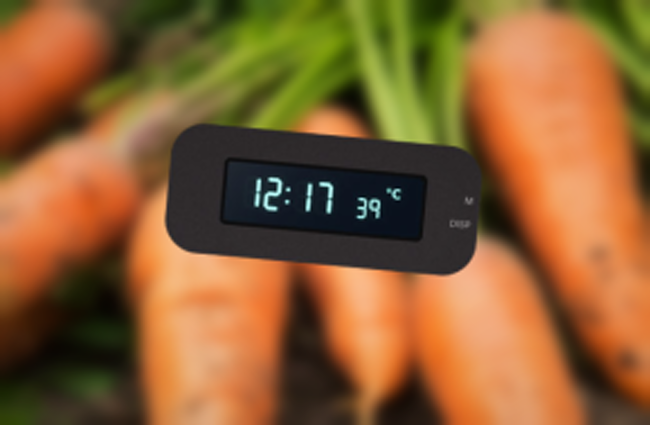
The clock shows {"hour": 12, "minute": 17}
